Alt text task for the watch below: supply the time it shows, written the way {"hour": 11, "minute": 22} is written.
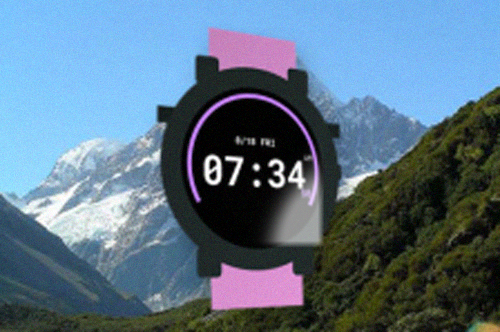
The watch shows {"hour": 7, "minute": 34}
